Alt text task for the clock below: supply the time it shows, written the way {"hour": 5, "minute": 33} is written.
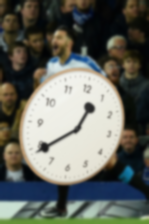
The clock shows {"hour": 12, "minute": 39}
